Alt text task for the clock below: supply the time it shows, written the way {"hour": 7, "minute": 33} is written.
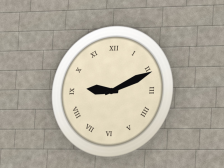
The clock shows {"hour": 9, "minute": 11}
